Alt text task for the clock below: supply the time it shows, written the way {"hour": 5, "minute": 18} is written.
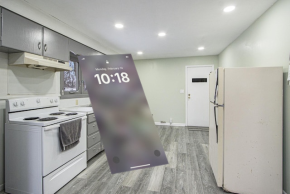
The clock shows {"hour": 10, "minute": 18}
